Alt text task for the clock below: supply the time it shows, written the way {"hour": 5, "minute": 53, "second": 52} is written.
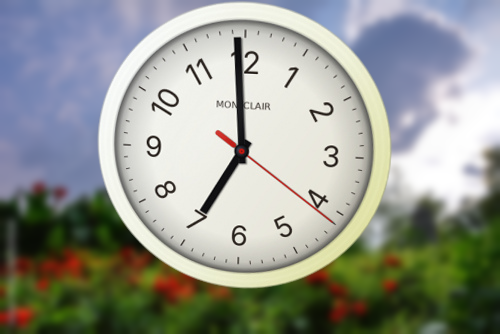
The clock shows {"hour": 6, "minute": 59, "second": 21}
